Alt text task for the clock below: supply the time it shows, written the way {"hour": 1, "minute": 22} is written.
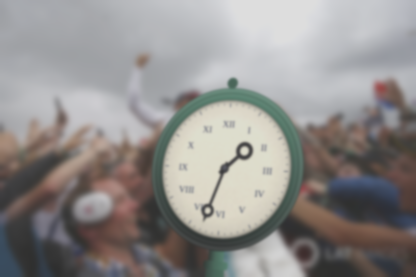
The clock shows {"hour": 1, "minute": 33}
